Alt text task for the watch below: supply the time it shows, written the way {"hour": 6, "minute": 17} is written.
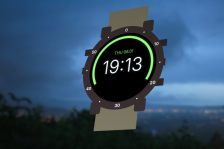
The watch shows {"hour": 19, "minute": 13}
